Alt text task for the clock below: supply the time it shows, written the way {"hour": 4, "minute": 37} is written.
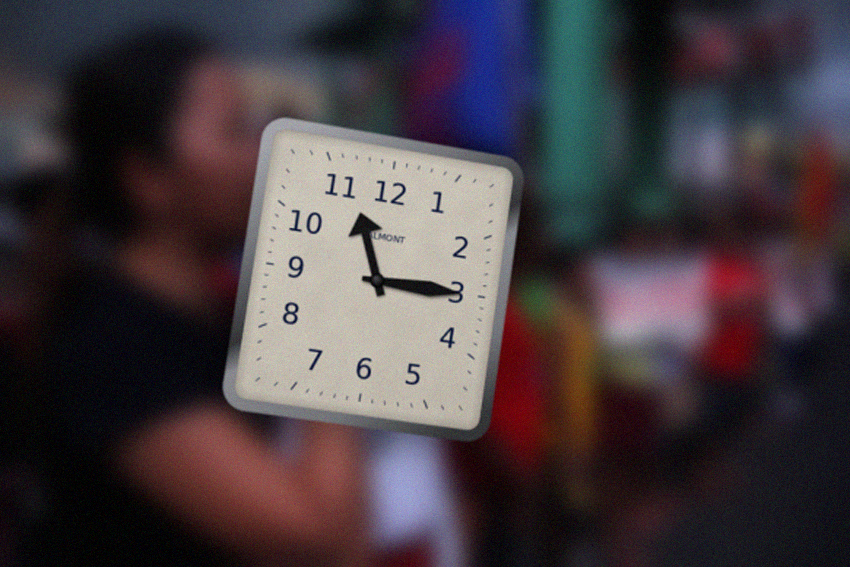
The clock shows {"hour": 11, "minute": 15}
